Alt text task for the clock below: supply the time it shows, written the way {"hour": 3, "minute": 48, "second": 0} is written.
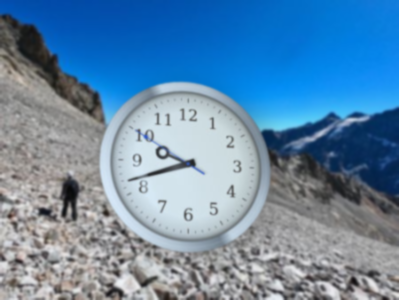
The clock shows {"hour": 9, "minute": 41, "second": 50}
